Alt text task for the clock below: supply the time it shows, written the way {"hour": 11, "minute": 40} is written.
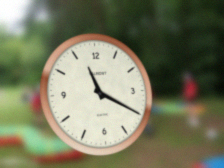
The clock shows {"hour": 11, "minute": 20}
